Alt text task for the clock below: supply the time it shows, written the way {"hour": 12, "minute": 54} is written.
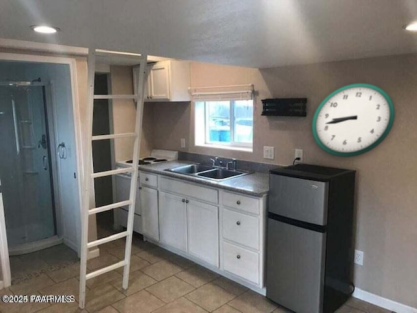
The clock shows {"hour": 8, "minute": 42}
